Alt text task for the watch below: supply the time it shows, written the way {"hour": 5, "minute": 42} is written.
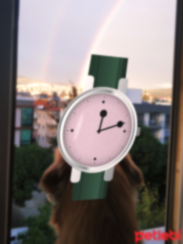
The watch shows {"hour": 12, "minute": 12}
